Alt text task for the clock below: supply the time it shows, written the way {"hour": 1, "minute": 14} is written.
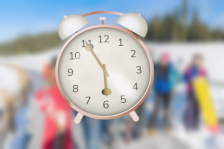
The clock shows {"hour": 5, "minute": 55}
